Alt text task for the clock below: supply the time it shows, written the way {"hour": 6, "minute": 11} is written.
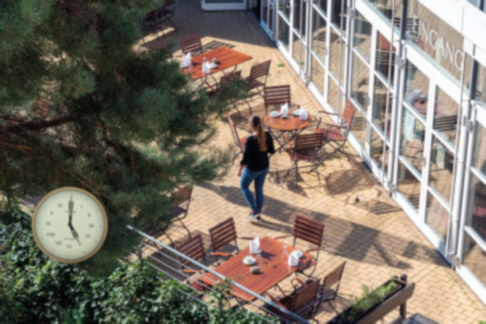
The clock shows {"hour": 5, "minute": 0}
